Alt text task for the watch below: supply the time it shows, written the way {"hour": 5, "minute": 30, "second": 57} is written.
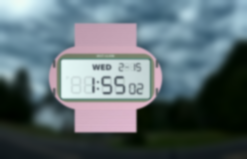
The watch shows {"hour": 1, "minute": 55, "second": 2}
